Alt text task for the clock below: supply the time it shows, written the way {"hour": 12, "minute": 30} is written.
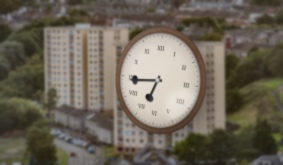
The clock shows {"hour": 6, "minute": 44}
